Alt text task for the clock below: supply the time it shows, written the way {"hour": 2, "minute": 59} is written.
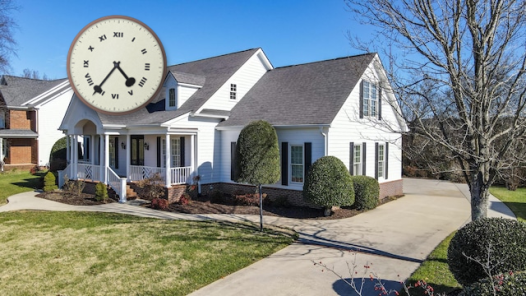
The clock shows {"hour": 4, "minute": 36}
